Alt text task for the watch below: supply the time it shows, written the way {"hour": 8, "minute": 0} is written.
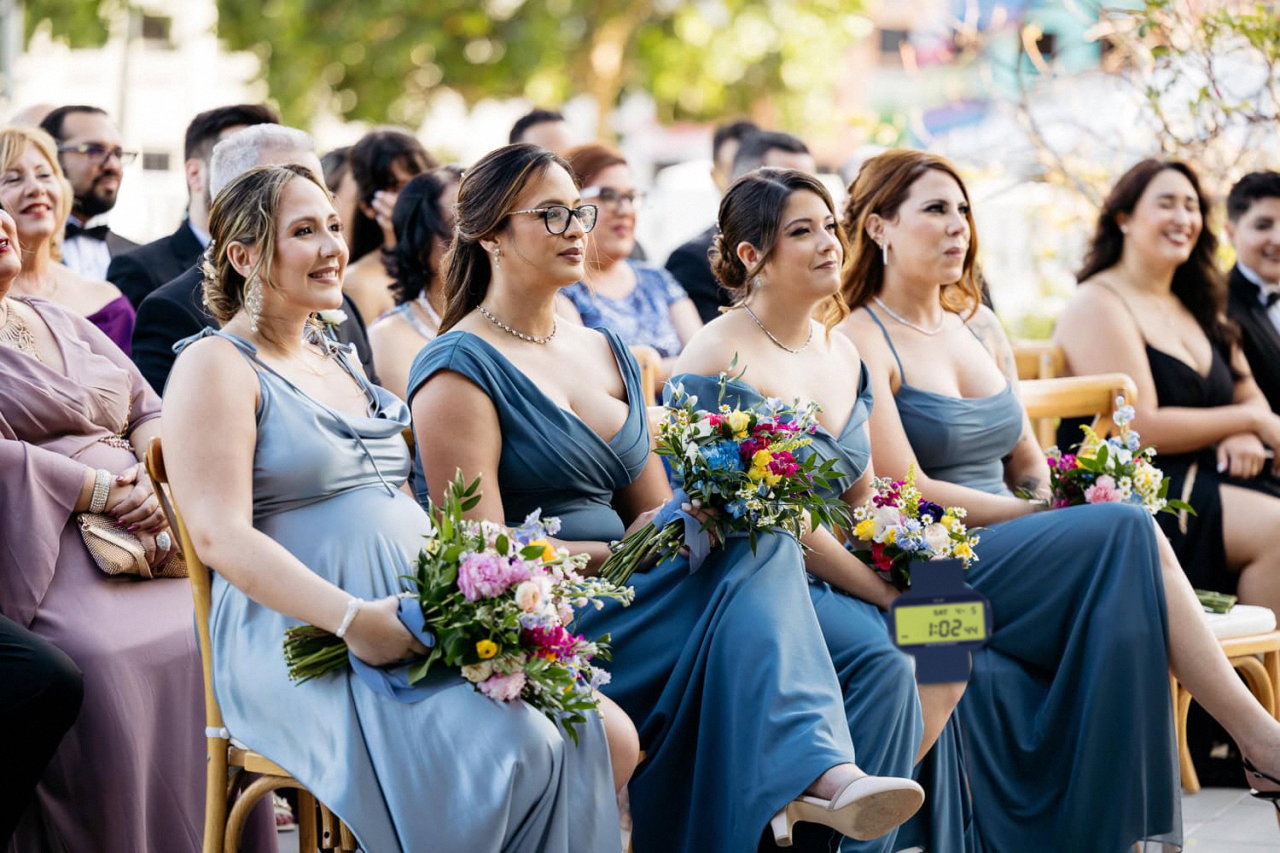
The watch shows {"hour": 1, "minute": 2}
